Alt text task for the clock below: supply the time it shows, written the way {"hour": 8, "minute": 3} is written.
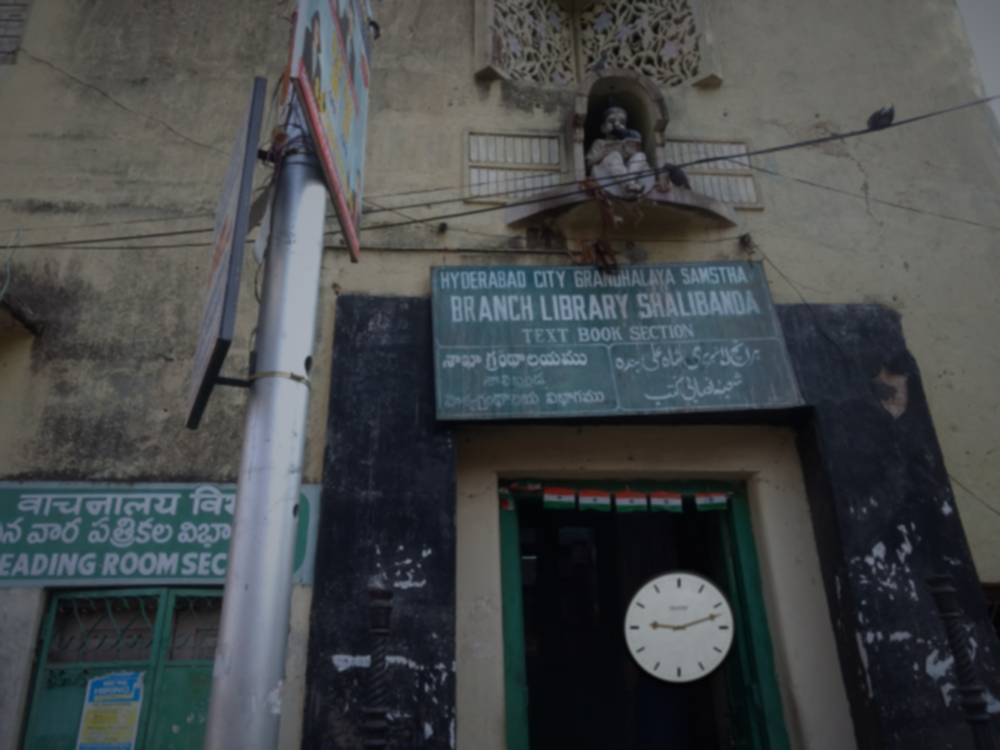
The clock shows {"hour": 9, "minute": 12}
